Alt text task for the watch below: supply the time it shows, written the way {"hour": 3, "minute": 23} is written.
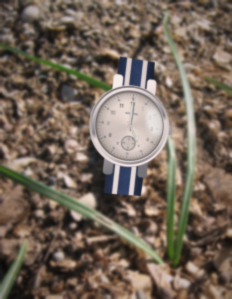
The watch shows {"hour": 5, "minute": 0}
